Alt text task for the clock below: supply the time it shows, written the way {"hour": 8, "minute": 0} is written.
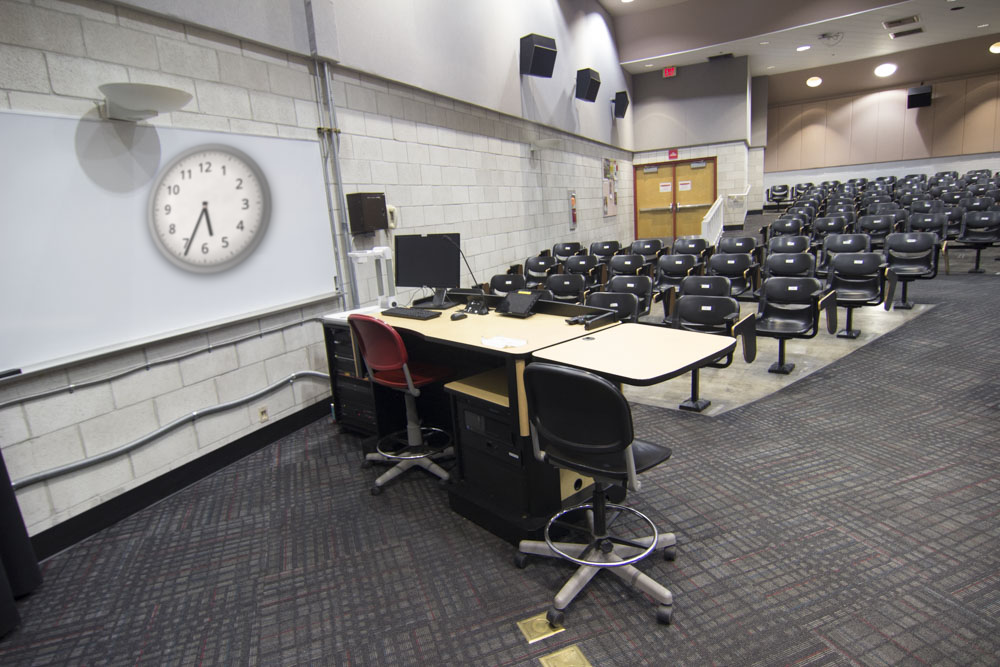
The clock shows {"hour": 5, "minute": 34}
